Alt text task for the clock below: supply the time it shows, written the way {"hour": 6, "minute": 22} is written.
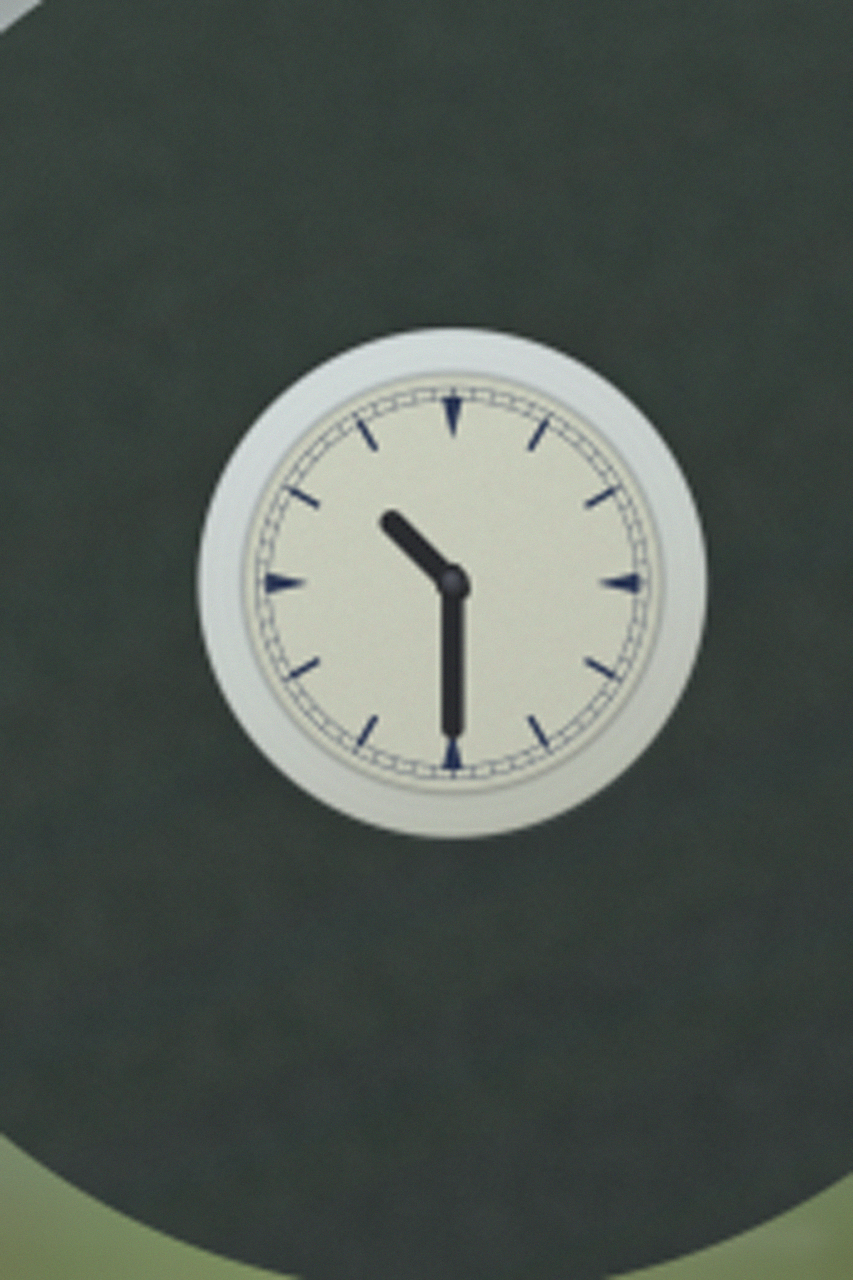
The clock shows {"hour": 10, "minute": 30}
